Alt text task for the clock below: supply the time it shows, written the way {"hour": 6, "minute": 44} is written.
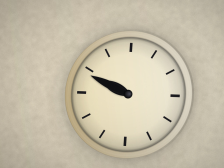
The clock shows {"hour": 9, "minute": 49}
